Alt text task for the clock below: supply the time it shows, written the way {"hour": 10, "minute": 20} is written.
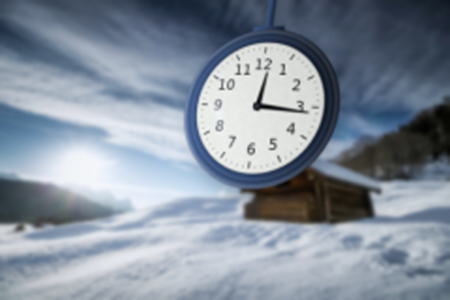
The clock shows {"hour": 12, "minute": 16}
